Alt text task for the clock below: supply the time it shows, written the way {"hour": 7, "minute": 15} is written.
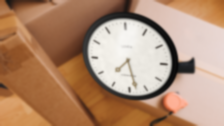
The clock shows {"hour": 7, "minute": 28}
